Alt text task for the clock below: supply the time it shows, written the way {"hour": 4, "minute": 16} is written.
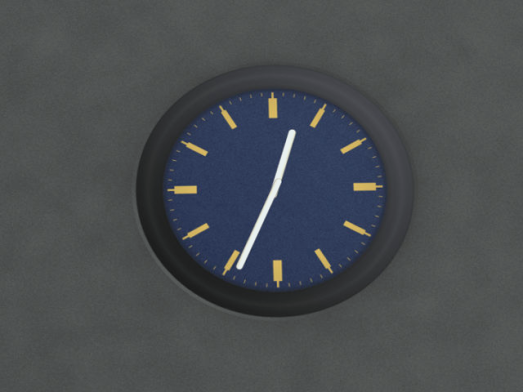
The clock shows {"hour": 12, "minute": 34}
